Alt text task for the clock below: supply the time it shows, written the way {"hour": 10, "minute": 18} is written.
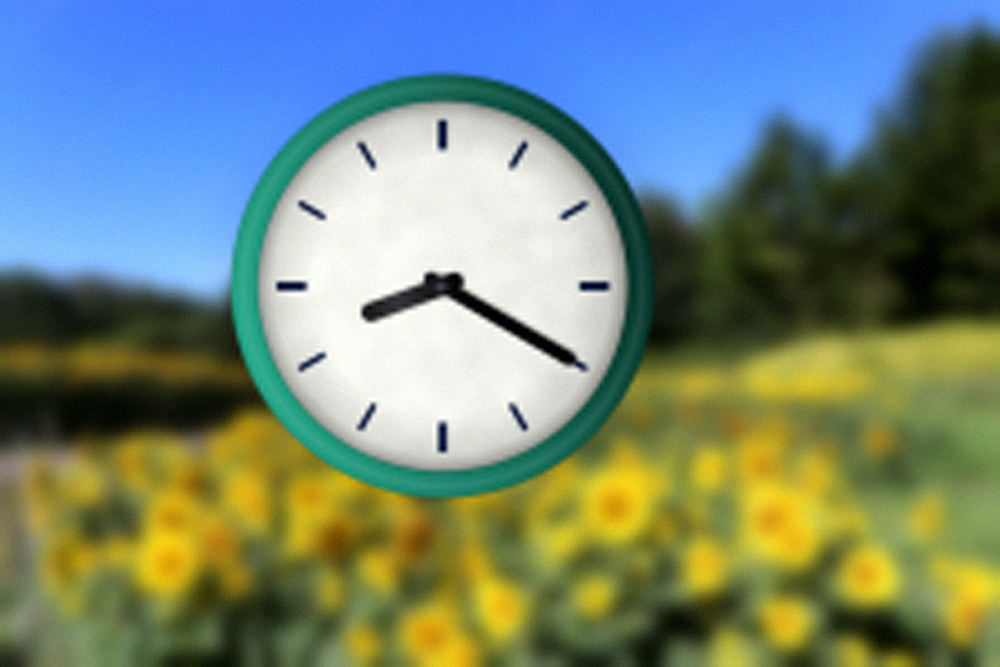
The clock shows {"hour": 8, "minute": 20}
